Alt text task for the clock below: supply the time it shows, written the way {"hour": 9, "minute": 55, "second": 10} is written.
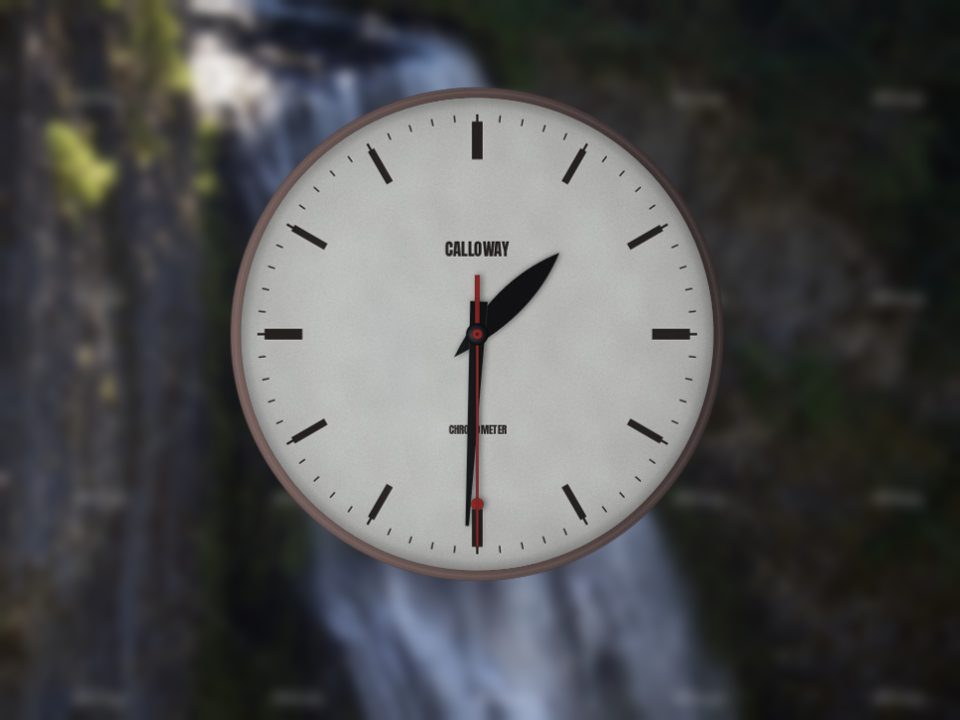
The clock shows {"hour": 1, "minute": 30, "second": 30}
